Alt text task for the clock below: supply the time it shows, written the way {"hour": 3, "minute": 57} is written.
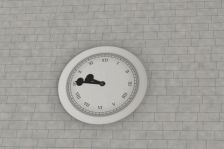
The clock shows {"hour": 9, "minute": 46}
